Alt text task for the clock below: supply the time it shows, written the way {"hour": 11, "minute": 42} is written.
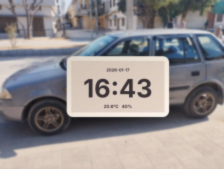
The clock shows {"hour": 16, "minute": 43}
